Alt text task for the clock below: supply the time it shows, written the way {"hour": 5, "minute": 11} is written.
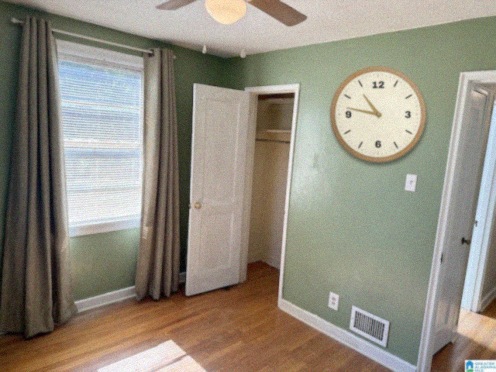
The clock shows {"hour": 10, "minute": 47}
